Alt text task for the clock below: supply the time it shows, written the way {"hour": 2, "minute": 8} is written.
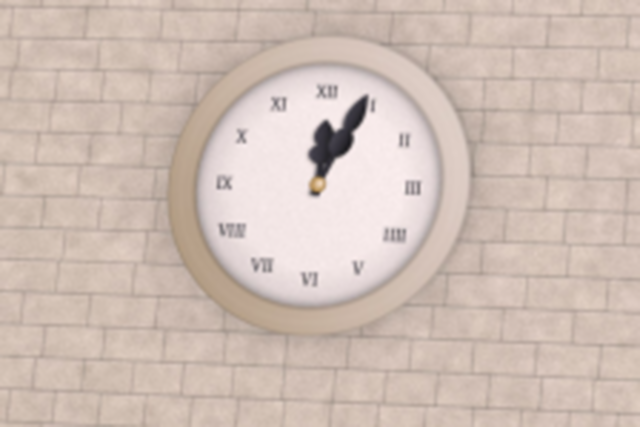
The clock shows {"hour": 12, "minute": 4}
